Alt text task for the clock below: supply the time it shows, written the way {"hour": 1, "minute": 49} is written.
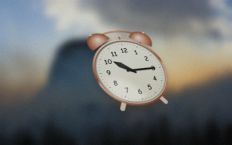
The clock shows {"hour": 10, "minute": 15}
